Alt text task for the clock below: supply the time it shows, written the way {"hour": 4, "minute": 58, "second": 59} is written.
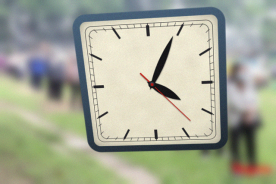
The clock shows {"hour": 4, "minute": 4, "second": 23}
